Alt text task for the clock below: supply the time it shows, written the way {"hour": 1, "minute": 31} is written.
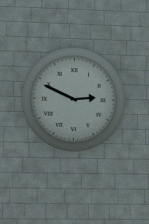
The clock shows {"hour": 2, "minute": 49}
